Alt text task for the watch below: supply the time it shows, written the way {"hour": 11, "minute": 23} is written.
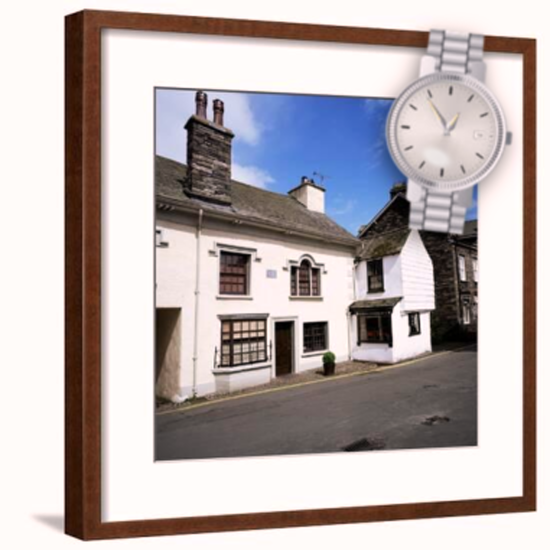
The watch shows {"hour": 12, "minute": 54}
